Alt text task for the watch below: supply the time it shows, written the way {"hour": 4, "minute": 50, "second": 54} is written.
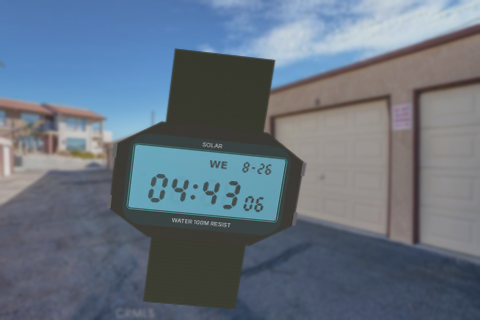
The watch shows {"hour": 4, "minute": 43, "second": 6}
